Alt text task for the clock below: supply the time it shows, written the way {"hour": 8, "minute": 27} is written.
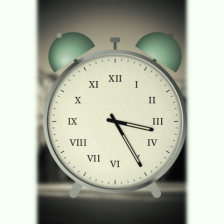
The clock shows {"hour": 3, "minute": 25}
